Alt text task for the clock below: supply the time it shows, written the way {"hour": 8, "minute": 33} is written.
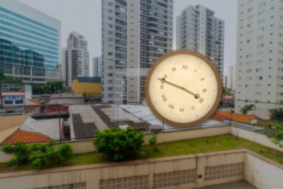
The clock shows {"hour": 3, "minute": 48}
